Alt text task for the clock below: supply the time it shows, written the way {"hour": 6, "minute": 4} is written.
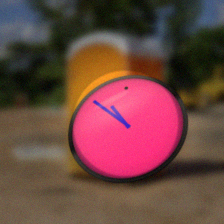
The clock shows {"hour": 10, "minute": 52}
